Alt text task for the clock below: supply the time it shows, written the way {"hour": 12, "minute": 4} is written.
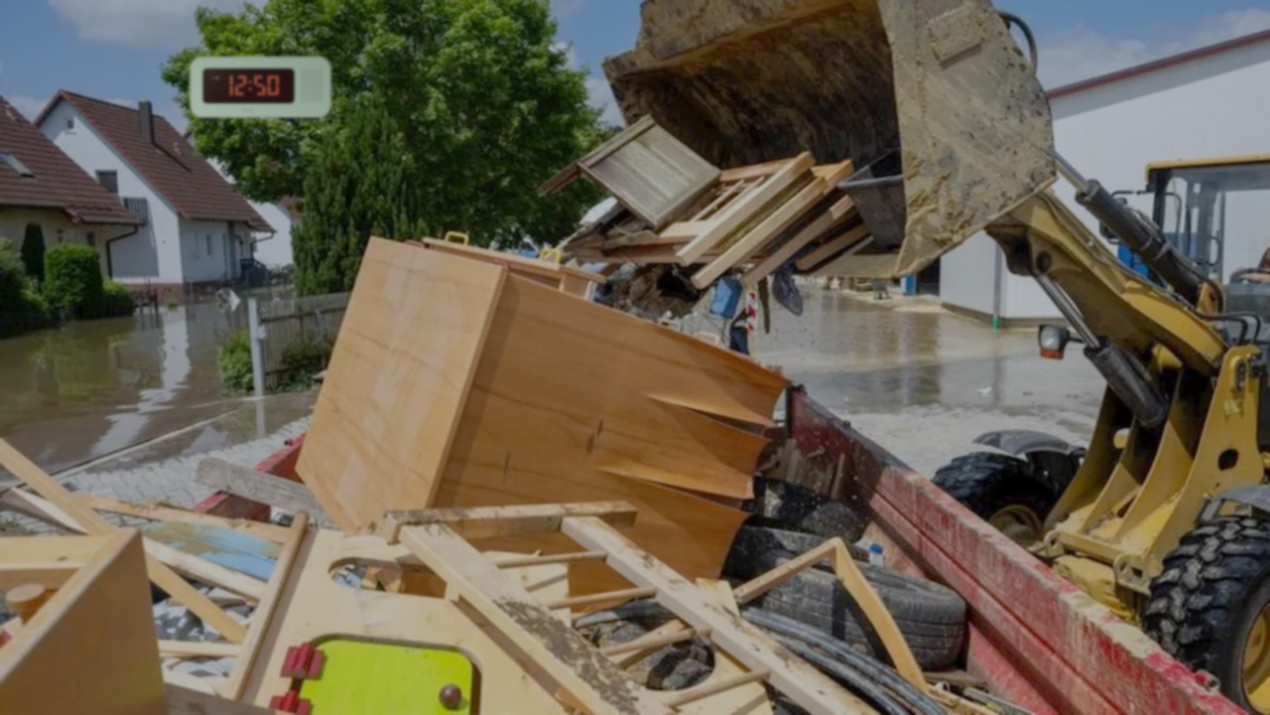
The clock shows {"hour": 12, "minute": 50}
